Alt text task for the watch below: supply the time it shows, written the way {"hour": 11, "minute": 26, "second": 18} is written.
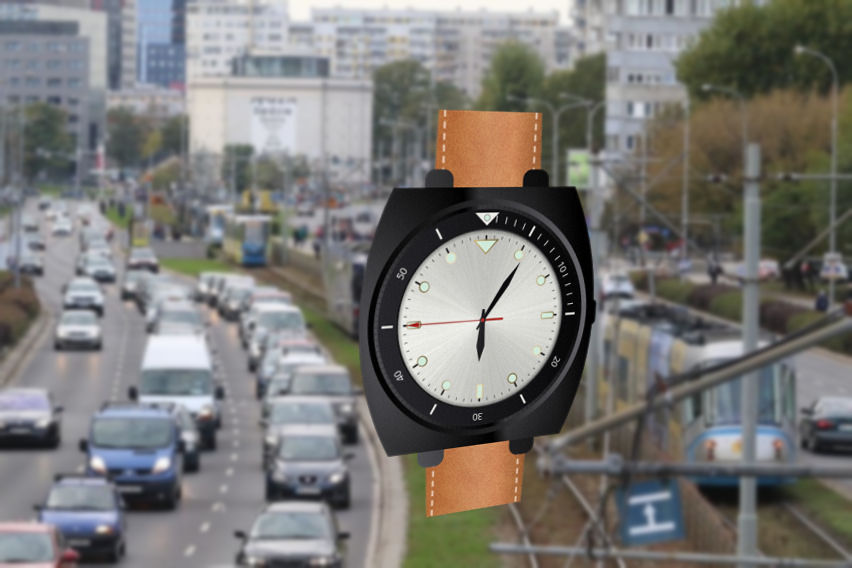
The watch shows {"hour": 6, "minute": 5, "second": 45}
